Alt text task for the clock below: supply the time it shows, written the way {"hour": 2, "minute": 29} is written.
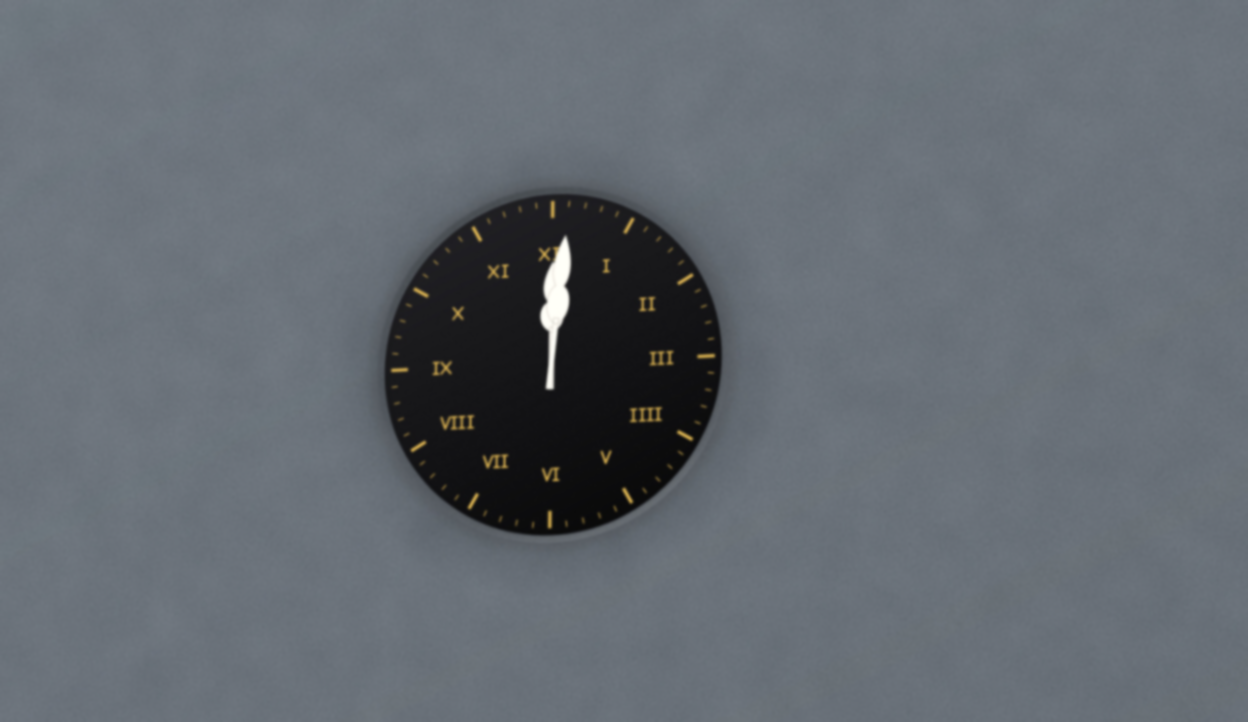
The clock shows {"hour": 12, "minute": 1}
